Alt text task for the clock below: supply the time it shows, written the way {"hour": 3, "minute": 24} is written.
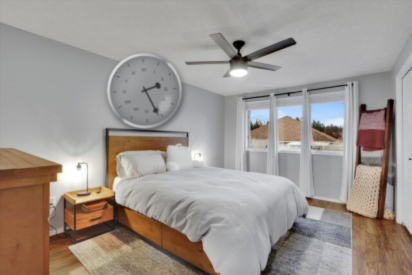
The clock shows {"hour": 2, "minute": 26}
